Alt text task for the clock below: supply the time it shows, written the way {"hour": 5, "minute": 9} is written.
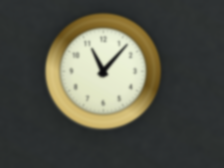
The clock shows {"hour": 11, "minute": 7}
